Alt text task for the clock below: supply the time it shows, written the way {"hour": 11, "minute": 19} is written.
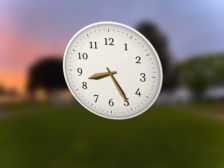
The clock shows {"hour": 8, "minute": 25}
